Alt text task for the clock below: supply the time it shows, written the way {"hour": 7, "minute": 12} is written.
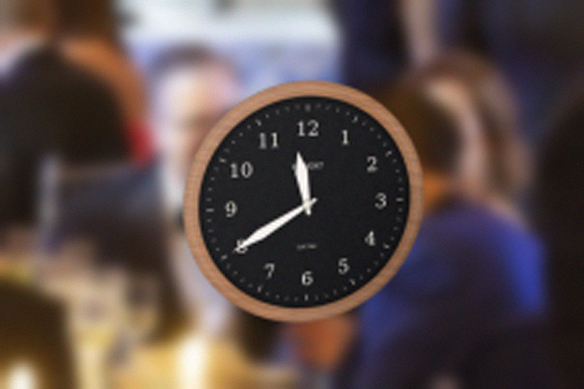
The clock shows {"hour": 11, "minute": 40}
